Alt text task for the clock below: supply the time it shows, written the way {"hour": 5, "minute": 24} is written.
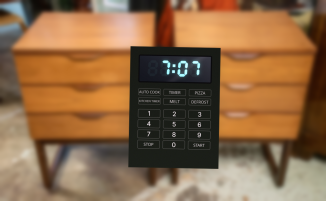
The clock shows {"hour": 7, "minute": 7}
